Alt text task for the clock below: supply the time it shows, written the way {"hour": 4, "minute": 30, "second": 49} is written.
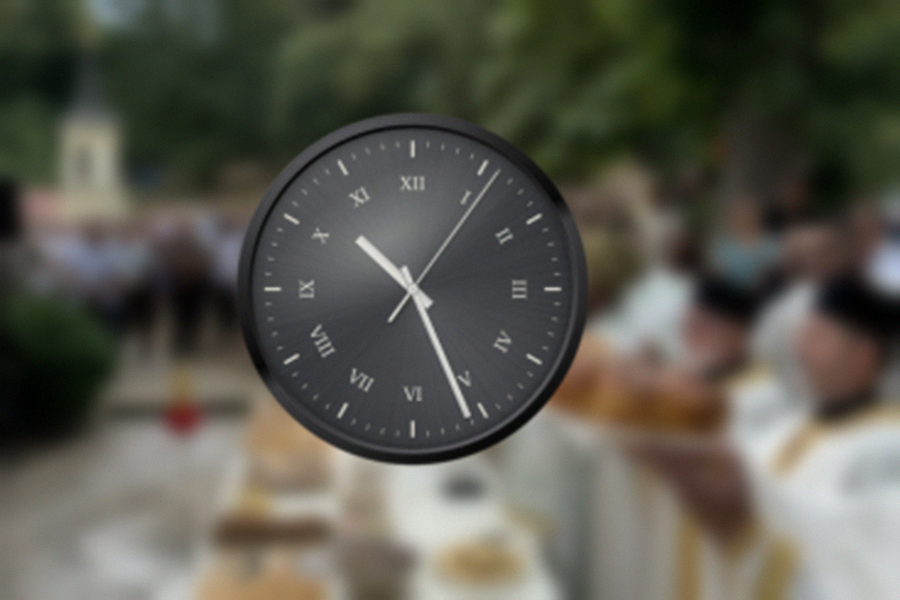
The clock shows {"hour": 10, "minute": 26, "second": 6}
